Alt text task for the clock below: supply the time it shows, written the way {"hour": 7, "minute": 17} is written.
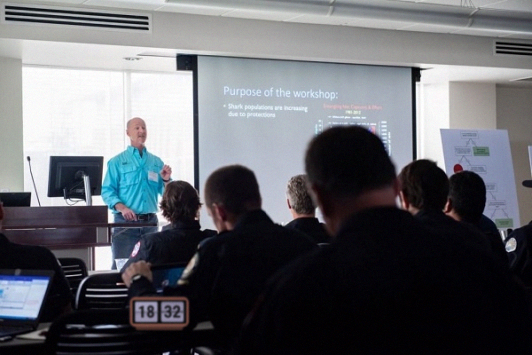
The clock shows {"hour": 18, "minute": 32}
